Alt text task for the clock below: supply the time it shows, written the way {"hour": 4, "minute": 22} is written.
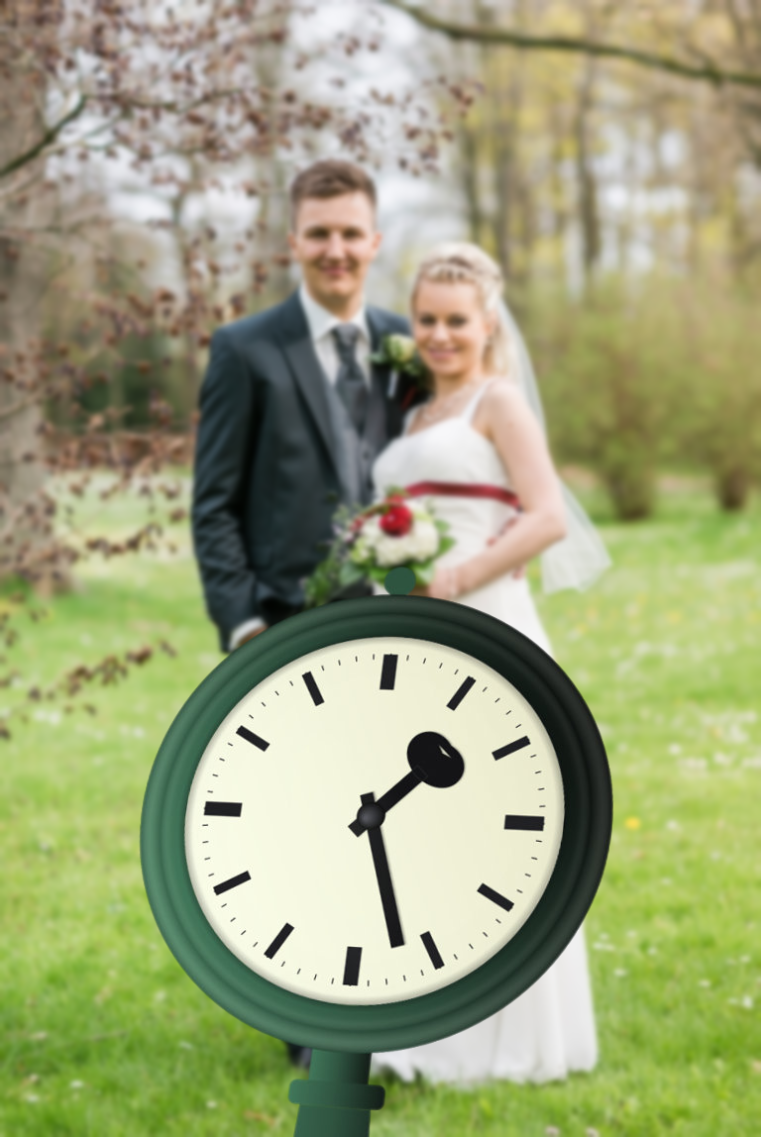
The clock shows {"hour": 1, "minute": 27}
